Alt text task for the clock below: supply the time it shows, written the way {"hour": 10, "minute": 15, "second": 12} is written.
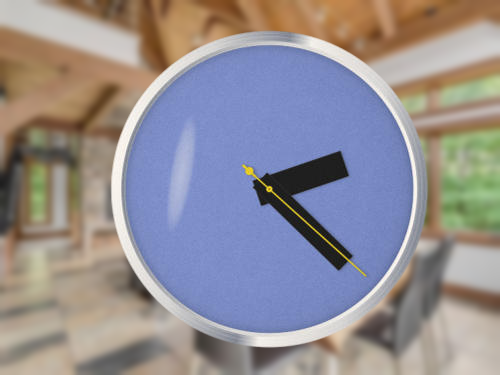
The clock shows {"hour": 2, "minute": 22, "second": 22}
